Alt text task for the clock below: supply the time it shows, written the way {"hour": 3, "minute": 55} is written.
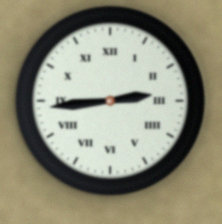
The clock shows {"hour": 2, "minute": 44}
